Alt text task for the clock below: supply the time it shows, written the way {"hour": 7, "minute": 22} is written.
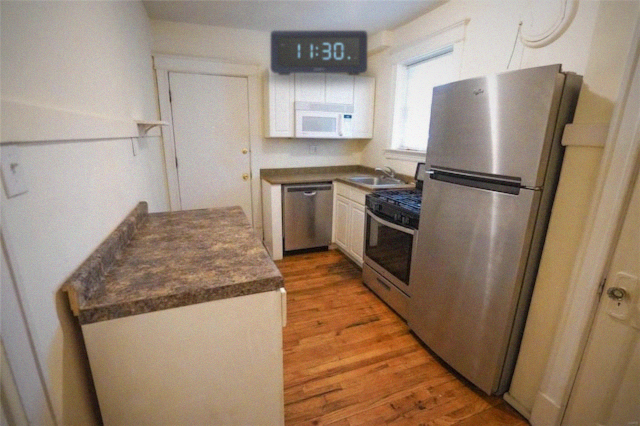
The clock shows {"hour": 11, "minute": 30}
